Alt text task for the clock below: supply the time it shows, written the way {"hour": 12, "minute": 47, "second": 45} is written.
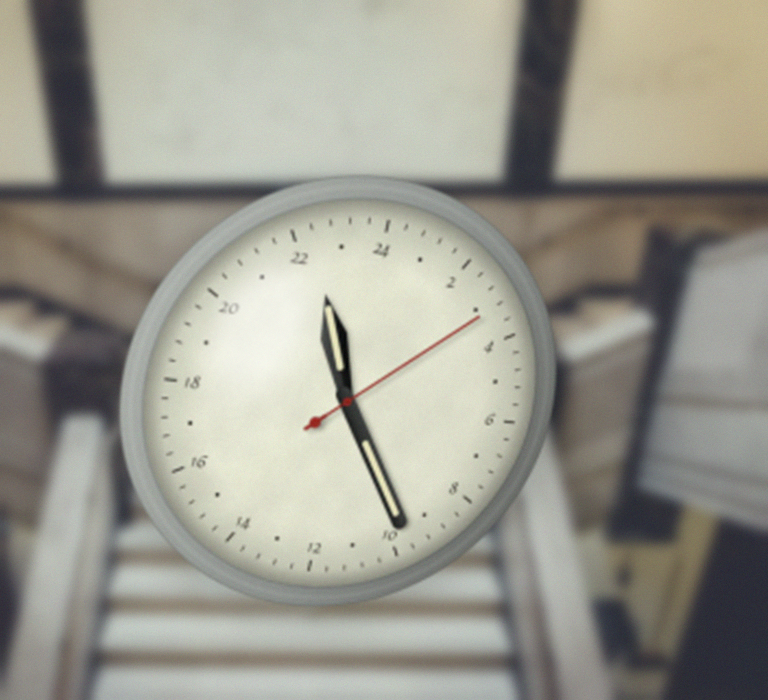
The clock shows {"hour": 22, "minute": 24, "second": 8}
